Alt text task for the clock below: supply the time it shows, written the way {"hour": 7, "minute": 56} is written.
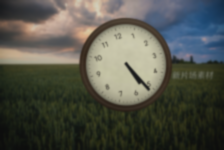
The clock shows {"hour": 5, "minute": 26}
